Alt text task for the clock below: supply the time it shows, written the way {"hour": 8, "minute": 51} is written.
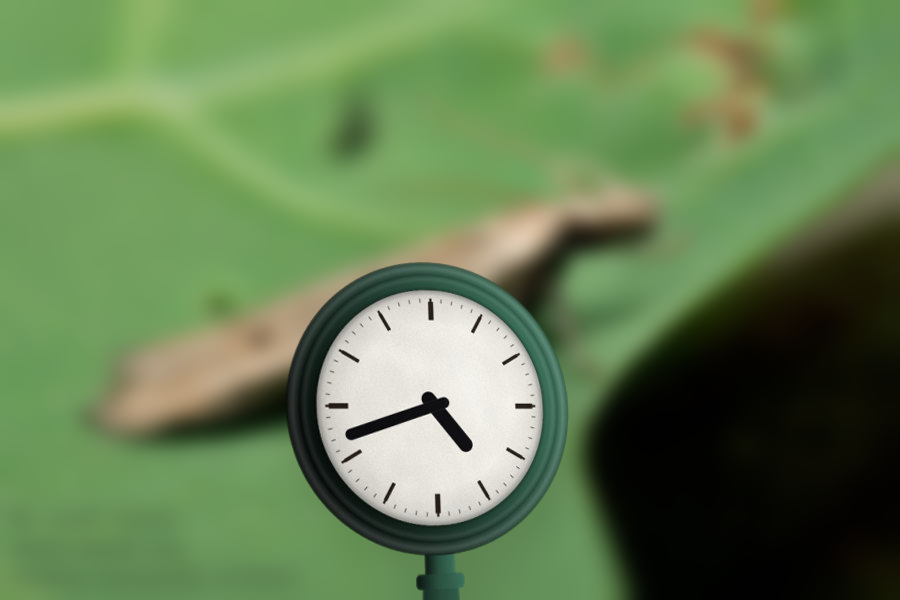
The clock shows {"hour": 4, "minute": 42}
